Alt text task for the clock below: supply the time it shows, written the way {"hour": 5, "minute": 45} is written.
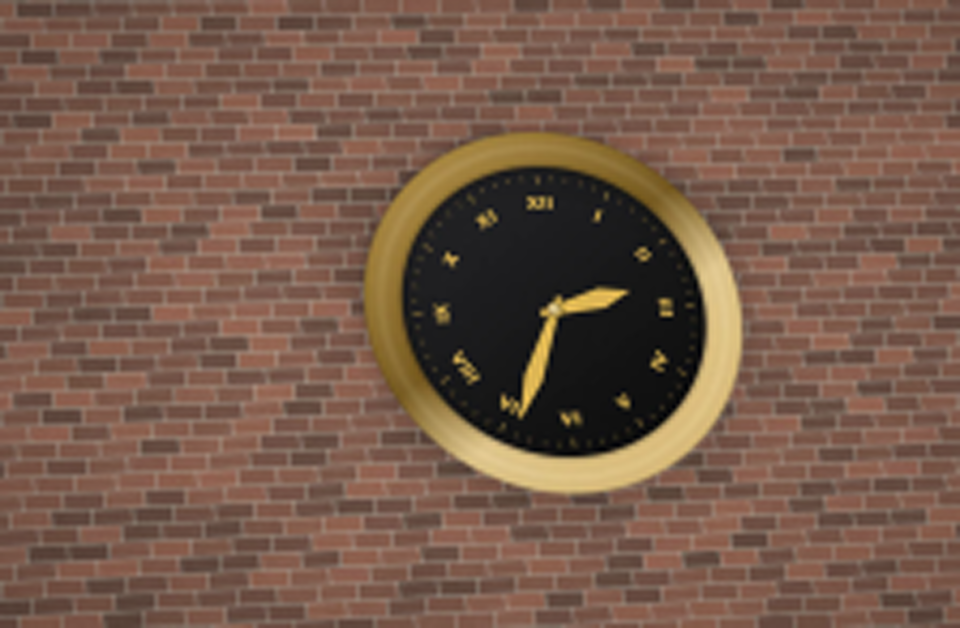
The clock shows {"hour": 2, "minute": 34}
